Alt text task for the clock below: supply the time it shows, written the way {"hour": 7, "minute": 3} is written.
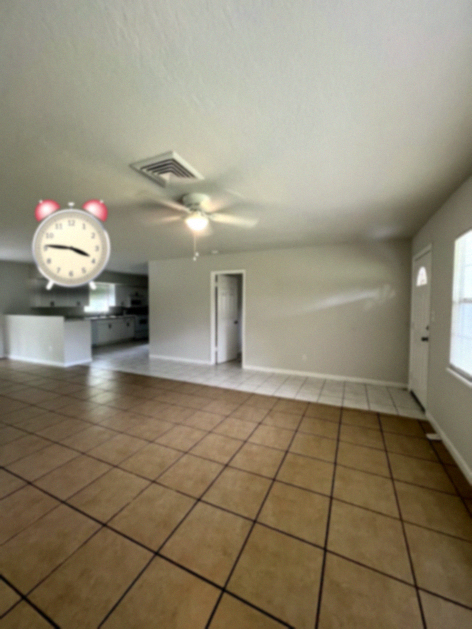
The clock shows {"hour": 3, "minute": 46}
